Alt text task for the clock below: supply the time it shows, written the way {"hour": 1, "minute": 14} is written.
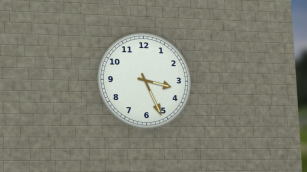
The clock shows {"hour": 3, "minute": 26}
